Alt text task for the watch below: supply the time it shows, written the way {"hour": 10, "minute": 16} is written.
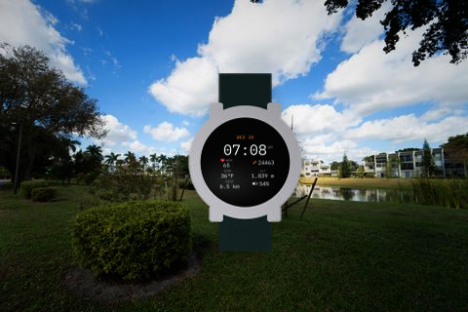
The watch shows {"hour": 7, "minute": 8}
